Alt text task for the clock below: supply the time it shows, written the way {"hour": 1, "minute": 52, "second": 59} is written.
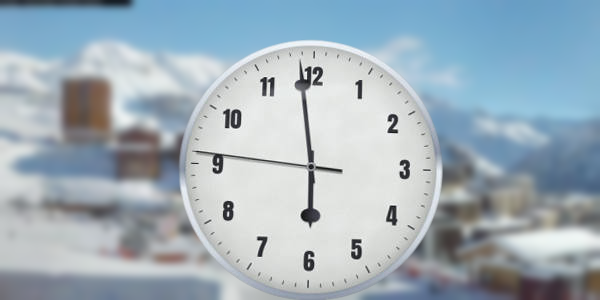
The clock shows {"hour": 5, "minute": 58, "second": 46}
